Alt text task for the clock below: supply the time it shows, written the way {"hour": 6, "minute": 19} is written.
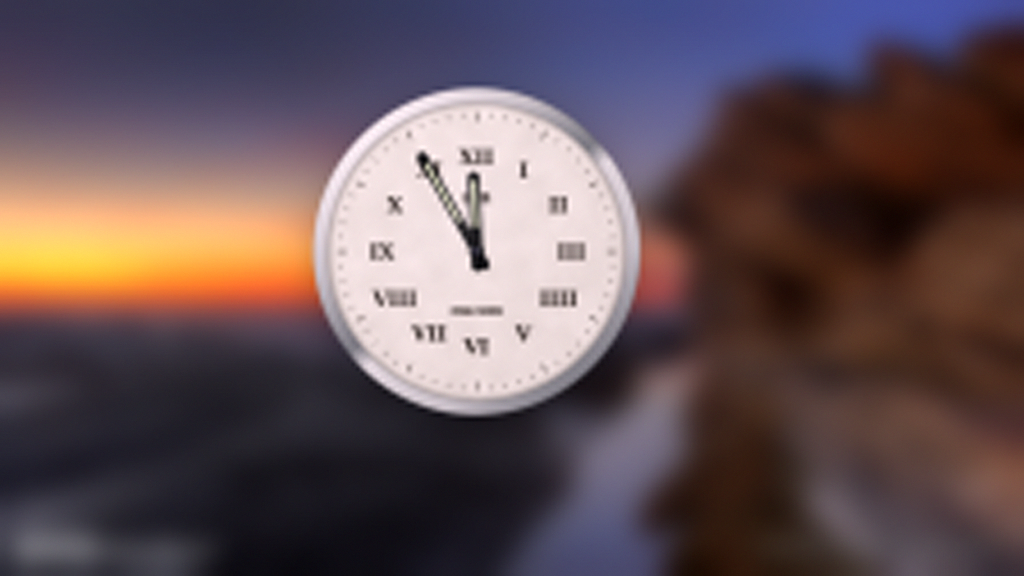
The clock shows {"hour": 11, "minute": 55}
